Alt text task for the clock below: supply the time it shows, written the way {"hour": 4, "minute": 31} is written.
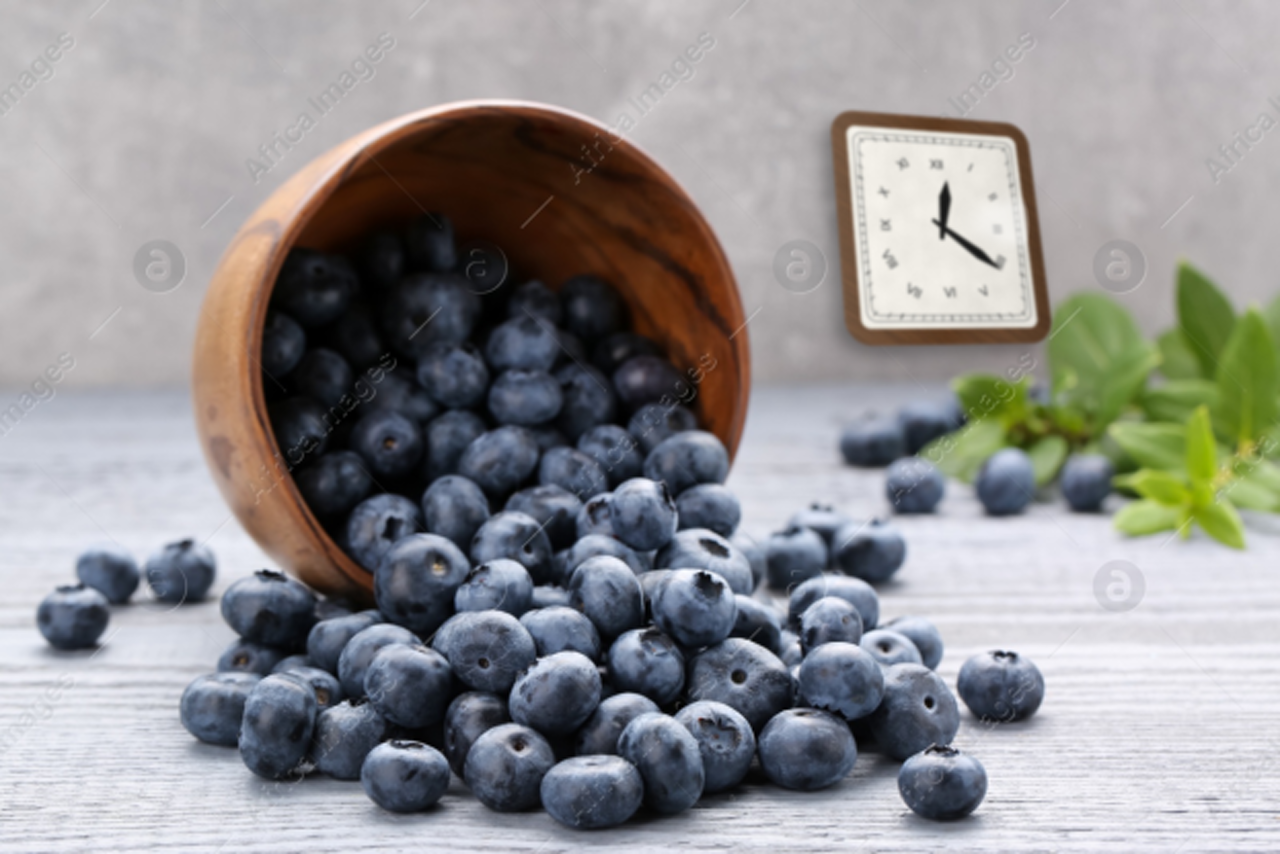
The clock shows {"hour": 12, "minute": 21}
